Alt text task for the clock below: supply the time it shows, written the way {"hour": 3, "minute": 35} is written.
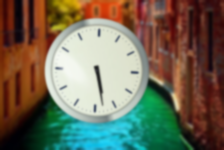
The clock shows {"hour": 5, "minute": 28}
